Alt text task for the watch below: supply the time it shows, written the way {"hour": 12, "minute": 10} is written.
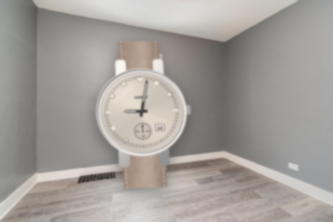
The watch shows {"hour": 9, "minute": 2}
